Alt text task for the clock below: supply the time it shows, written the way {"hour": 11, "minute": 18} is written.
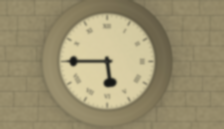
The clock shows {"hour": 5, "minute": 45}
